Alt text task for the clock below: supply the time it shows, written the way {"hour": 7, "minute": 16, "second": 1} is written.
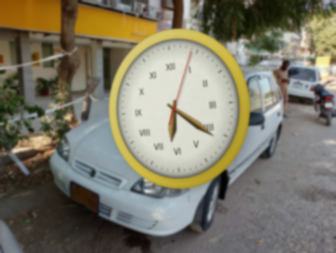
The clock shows {"hour": 6, "minute": 21, "second": 4}
